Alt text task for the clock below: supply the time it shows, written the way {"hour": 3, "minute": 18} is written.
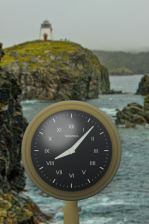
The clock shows {"hour": 8, "minute": 7}
